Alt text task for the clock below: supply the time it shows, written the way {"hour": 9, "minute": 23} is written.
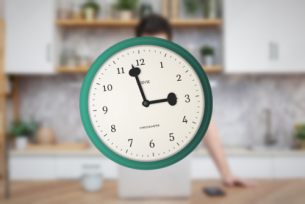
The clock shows {"hour": 2, "minute": 58}
